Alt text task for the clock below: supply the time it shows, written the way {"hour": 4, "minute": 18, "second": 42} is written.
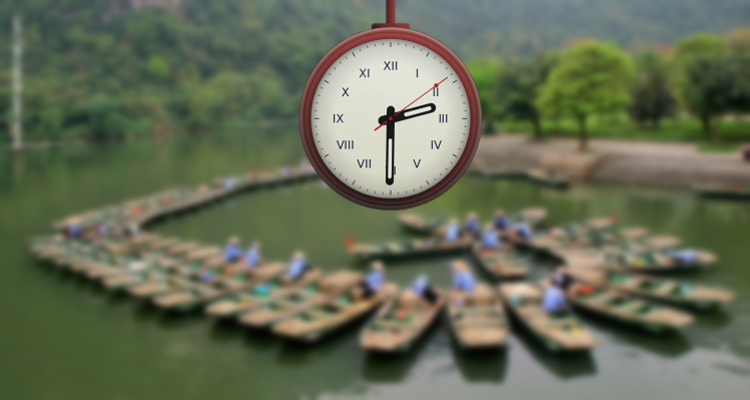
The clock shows {"hour": 2, "minute": 30, "second": 9}
